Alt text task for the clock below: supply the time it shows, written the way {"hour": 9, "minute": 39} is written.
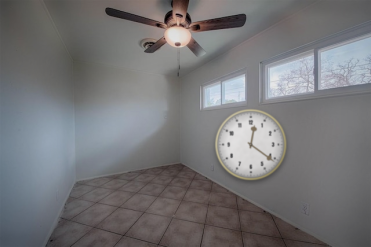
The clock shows {"hour": 12, "minute": 21}
